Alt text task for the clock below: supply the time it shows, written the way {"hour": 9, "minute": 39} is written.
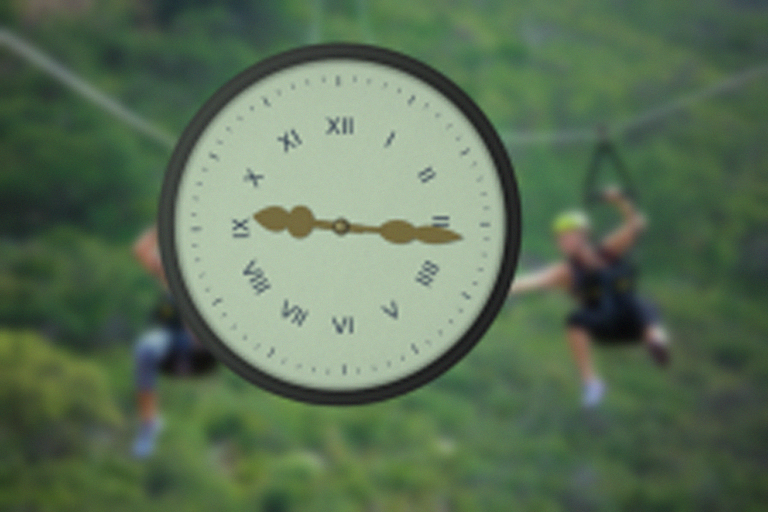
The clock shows {"hour": 9, "minute": 16}
